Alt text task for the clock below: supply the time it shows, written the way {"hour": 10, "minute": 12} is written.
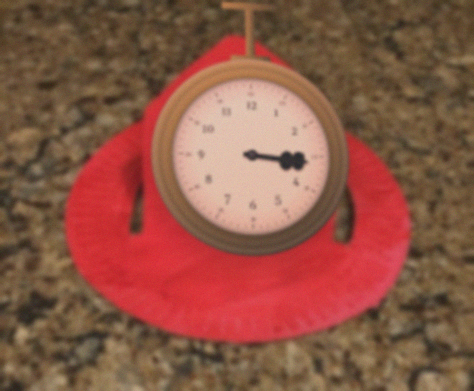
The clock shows {"hour": 3, "minute": 16}
